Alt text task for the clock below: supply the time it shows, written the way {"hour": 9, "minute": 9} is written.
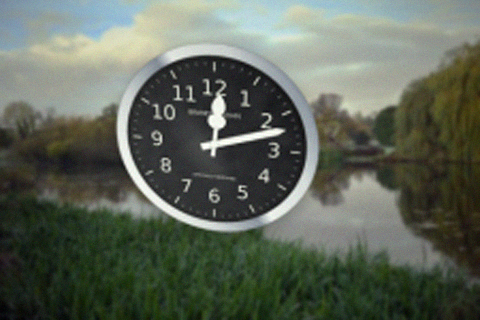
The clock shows {"hour": 12, "minute": 12}
